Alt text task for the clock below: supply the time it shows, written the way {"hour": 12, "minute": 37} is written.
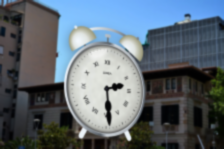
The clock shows {"hour": 2, "minute": 29}
